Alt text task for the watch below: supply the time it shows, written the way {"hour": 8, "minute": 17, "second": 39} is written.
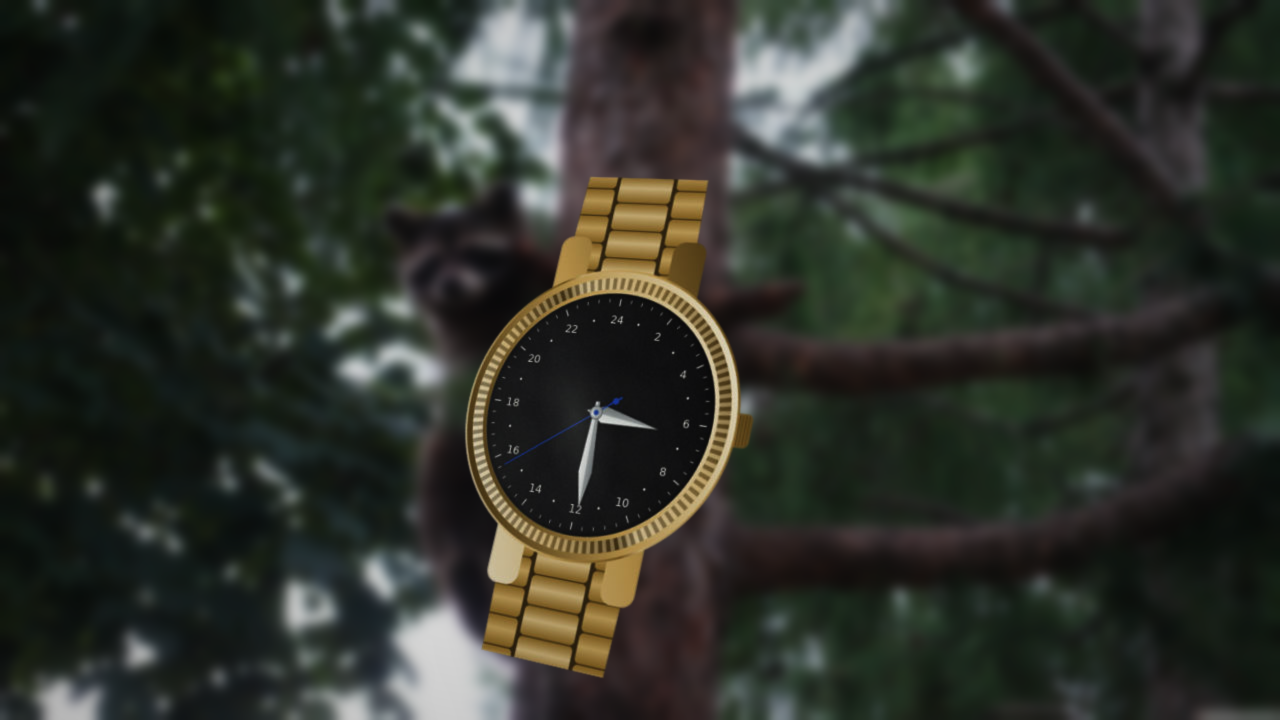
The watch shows {"hour": 6, "minute": 29, "second": 39}
